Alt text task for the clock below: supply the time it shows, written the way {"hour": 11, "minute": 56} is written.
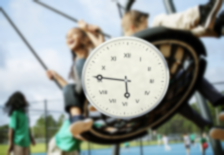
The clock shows {"hour": 5, "minute": 46}
